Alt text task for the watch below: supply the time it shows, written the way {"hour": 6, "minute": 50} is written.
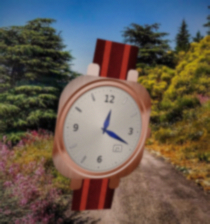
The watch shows {"hour": 12, "minute": 19}
